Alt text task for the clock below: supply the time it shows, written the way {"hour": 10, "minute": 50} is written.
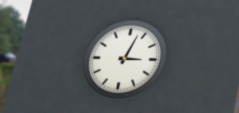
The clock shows {"hour": 3, "minute": 3}
